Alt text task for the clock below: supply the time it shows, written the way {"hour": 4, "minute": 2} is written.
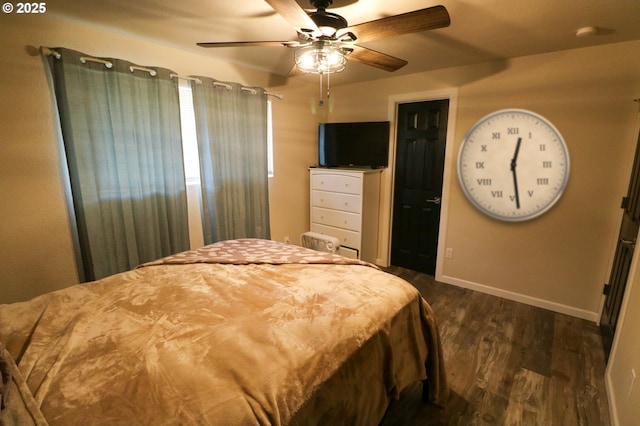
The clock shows {"hour": 12, "minute": 29}
